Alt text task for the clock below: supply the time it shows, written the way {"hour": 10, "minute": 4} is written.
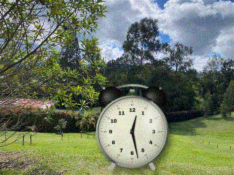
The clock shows {"hour": 12, "minute": 28}
